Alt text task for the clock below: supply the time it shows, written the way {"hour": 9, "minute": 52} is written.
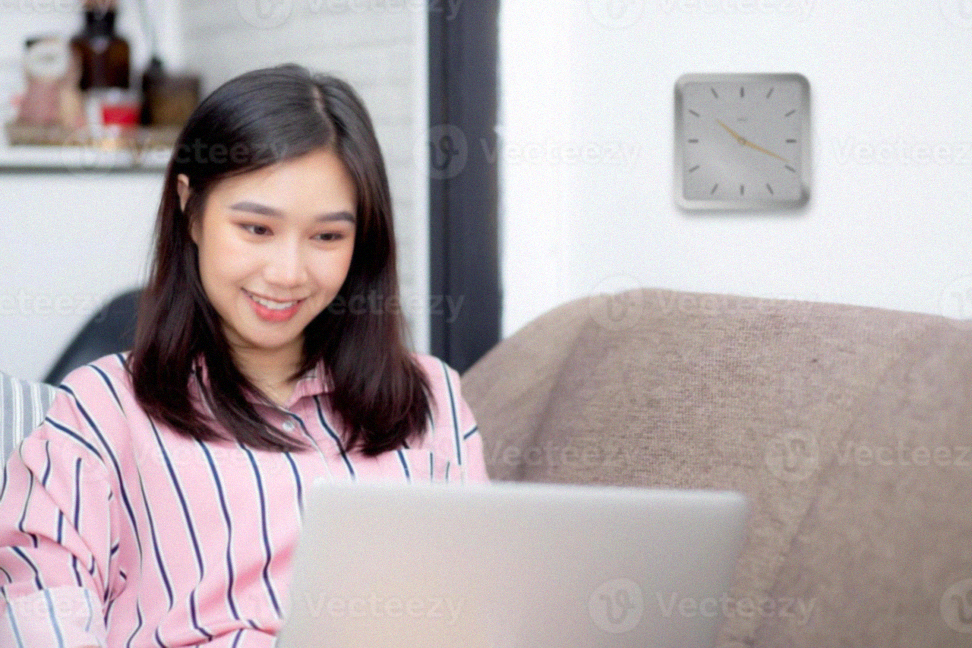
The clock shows {"hour": 10, "minute": 19}
